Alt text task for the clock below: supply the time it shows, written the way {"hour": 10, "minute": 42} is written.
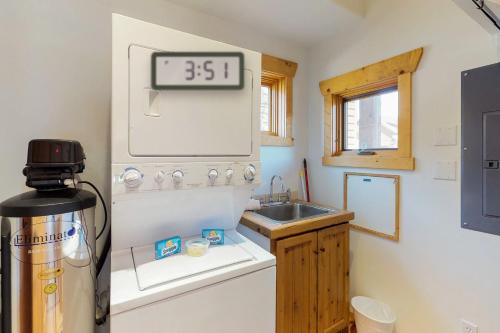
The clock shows {"hour": 3, "minute": 51}
